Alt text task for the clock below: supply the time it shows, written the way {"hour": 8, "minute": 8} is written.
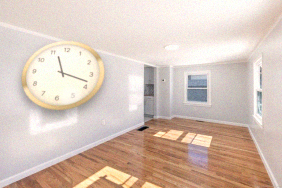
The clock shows {"hour": 11, "minute": 18}
